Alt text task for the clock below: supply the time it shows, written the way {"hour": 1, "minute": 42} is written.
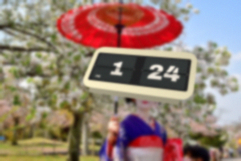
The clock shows {"hour": 1, "minute": 24}
